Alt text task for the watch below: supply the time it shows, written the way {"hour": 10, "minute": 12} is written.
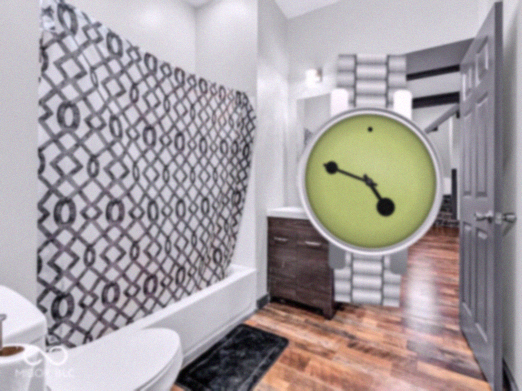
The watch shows {"hour": 4, "minute": 48}
